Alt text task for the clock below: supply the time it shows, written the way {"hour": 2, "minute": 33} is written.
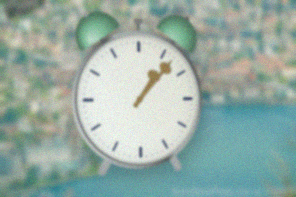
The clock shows {"hour": 1, "minute": 7}
